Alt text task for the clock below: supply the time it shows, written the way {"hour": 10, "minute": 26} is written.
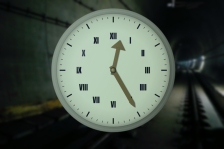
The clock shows {"hour": 12, "minute": 25}
